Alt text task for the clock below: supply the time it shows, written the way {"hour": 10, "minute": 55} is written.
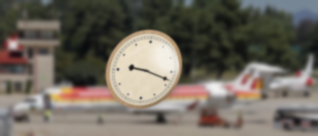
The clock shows {"hour": 9, "minute": 18}
